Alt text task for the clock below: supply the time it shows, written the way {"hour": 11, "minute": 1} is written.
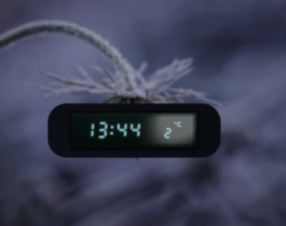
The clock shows {"hour": 13, "minute": 44}
